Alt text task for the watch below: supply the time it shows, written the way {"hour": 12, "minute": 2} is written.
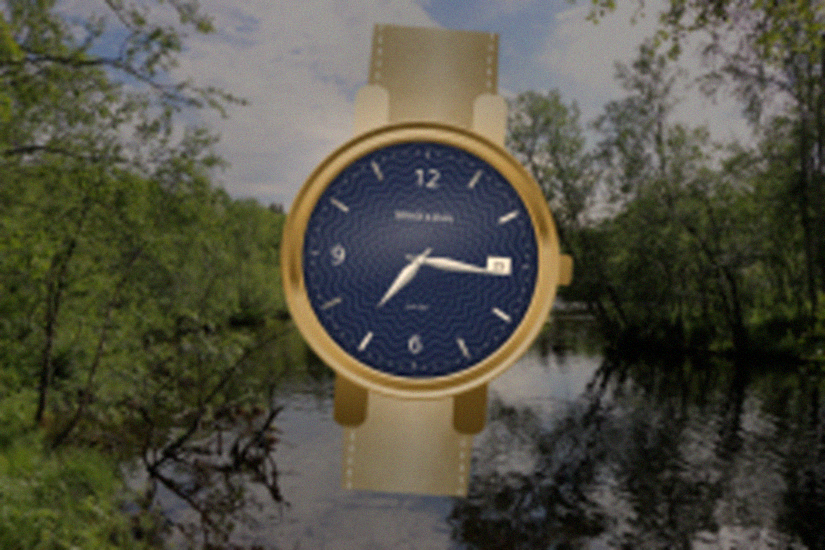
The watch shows {"hour": 7, "minute": 16}
